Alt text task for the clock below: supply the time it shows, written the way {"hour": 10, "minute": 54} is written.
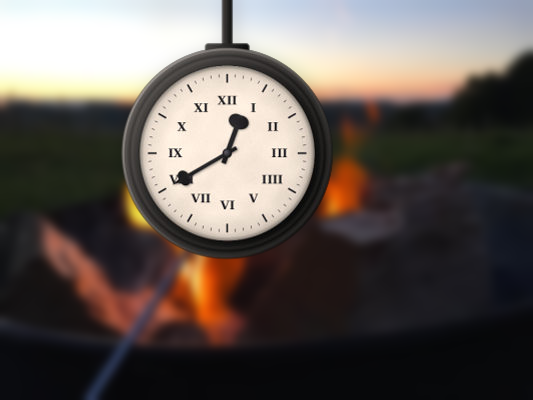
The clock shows {"hour": 12, "minute": 40}
